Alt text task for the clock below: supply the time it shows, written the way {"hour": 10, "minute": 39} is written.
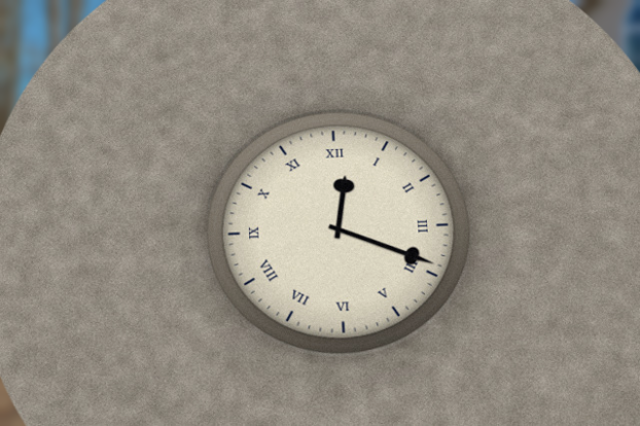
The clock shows {"hour": 12, "minute": 19}
